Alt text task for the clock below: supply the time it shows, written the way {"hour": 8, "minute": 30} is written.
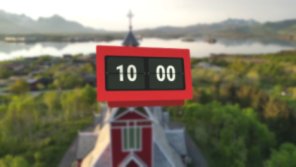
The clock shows {"hour": 10, "minute": 0}
